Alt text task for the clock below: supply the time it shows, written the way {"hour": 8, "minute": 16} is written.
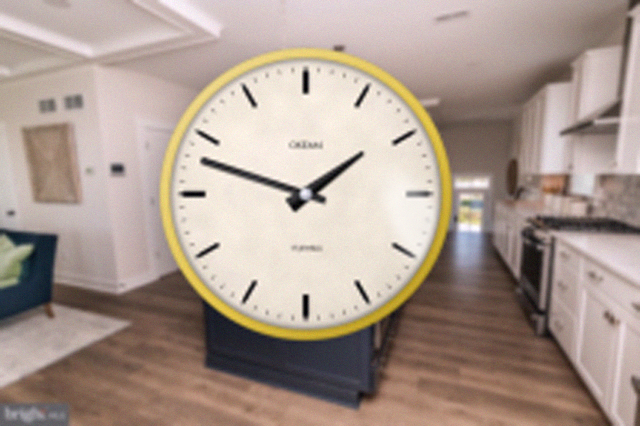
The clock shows {"hour": 1, "minute": 48}
